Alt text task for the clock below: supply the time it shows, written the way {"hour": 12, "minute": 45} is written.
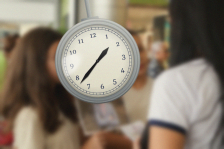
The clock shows {"hour": 1, "minute": 38}
